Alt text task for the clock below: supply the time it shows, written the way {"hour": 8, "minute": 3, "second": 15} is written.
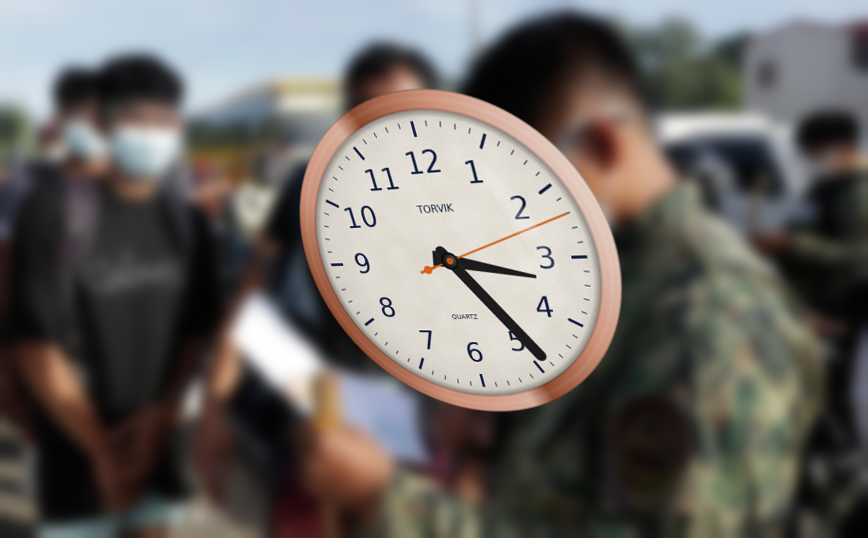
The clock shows {"hour": 3, "minute": 24, "second": 12}
